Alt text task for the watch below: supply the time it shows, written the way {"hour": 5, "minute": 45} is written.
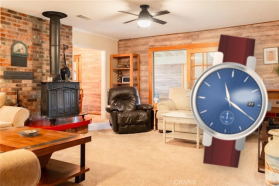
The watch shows {"hour": 11, "minute": 20}
